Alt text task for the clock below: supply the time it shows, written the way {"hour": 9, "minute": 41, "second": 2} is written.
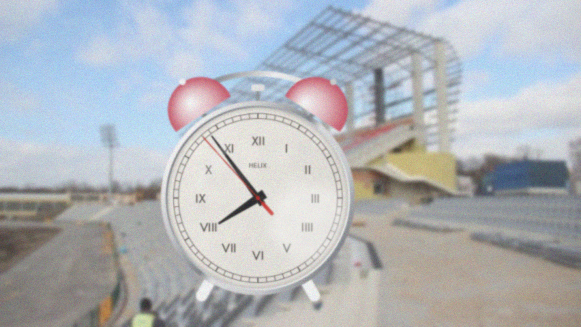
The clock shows {"hour": 7, "minute": 53, "second": 53}
